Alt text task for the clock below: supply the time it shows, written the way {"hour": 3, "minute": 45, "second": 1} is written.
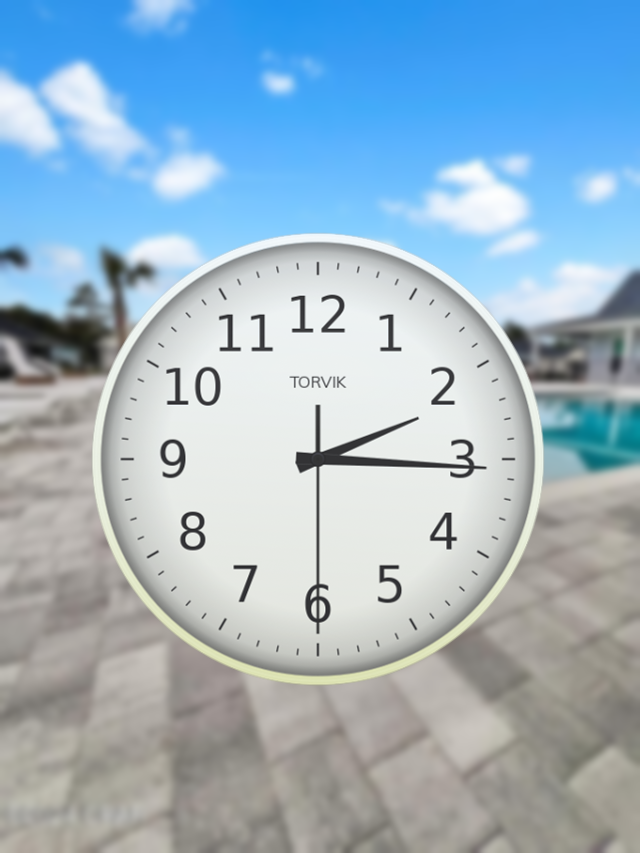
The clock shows {"hour": 2, "minute": 15, "second": 30}
